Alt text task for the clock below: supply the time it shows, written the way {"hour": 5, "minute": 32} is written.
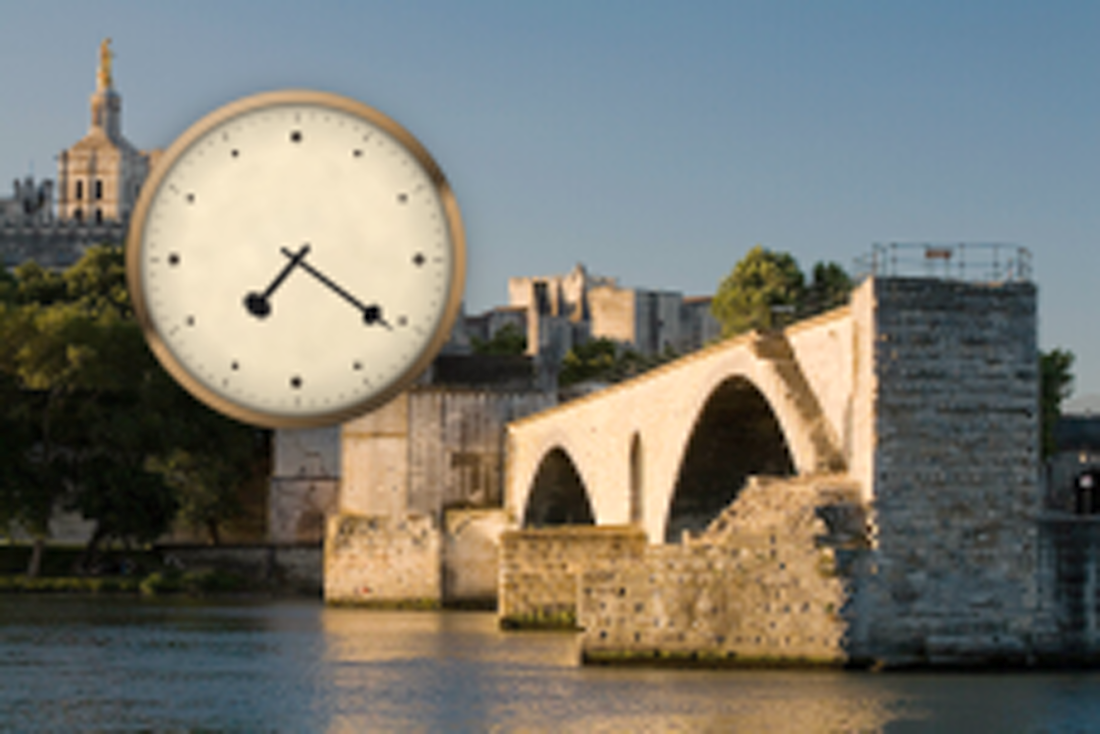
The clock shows {"hour": 7, "minute": 21}
